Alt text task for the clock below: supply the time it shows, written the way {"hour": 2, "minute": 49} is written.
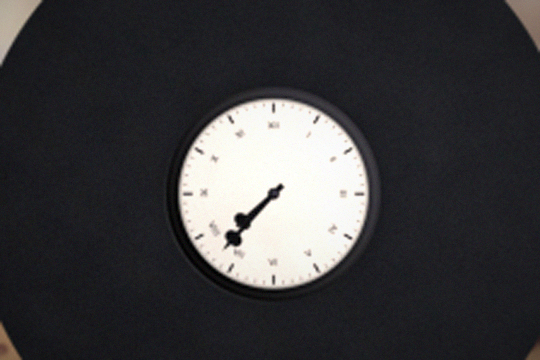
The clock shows {"hour": 7, "minute": 37}
